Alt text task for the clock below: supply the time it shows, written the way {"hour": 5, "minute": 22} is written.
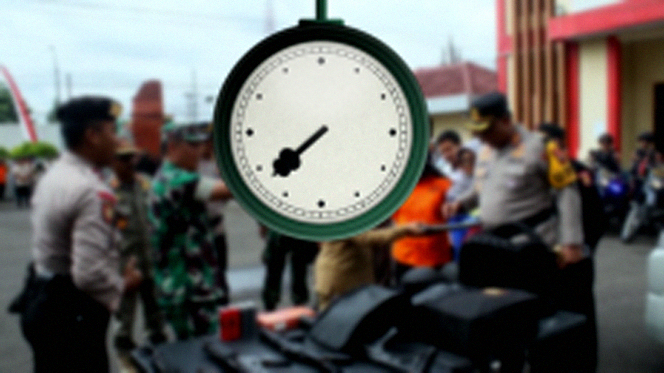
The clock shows {"hour": 7, "minute": 38}
